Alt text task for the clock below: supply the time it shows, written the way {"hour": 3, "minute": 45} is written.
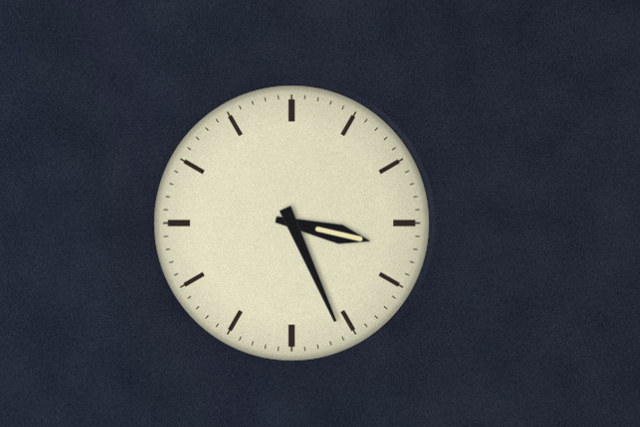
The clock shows {"hour": 3, "minute": 26}
